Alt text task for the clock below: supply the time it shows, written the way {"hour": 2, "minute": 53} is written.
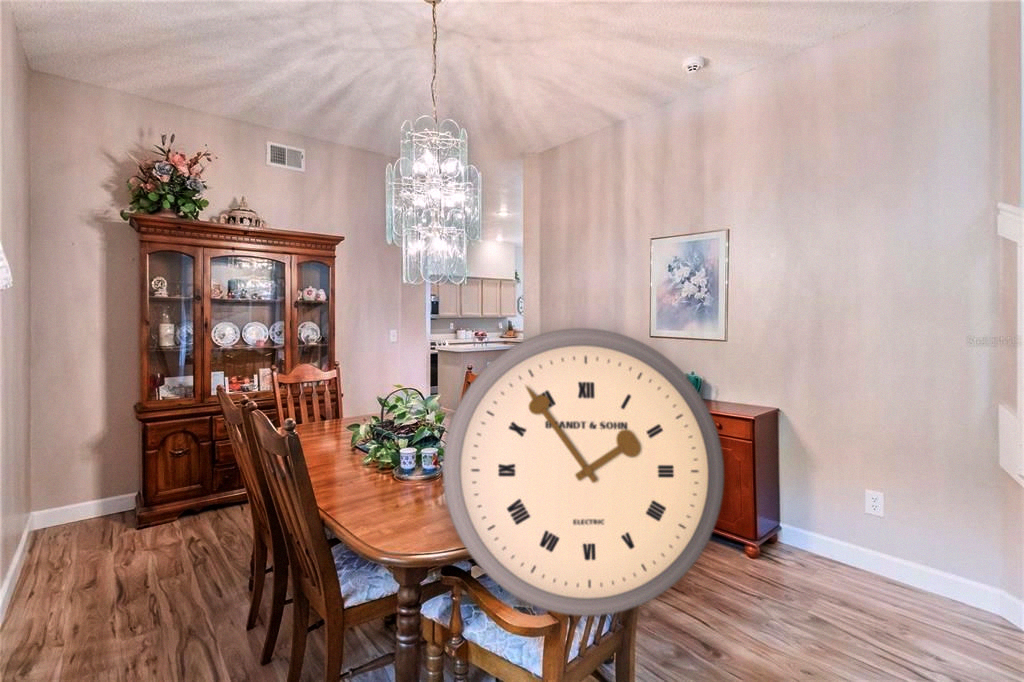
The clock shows {"hour": 1, "minute": 54}
